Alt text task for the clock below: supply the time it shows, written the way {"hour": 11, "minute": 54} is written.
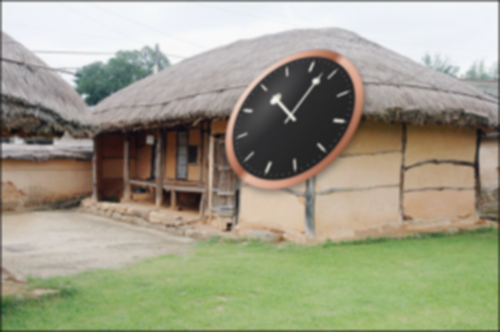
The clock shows {"hour": 10, "minute": 3}
